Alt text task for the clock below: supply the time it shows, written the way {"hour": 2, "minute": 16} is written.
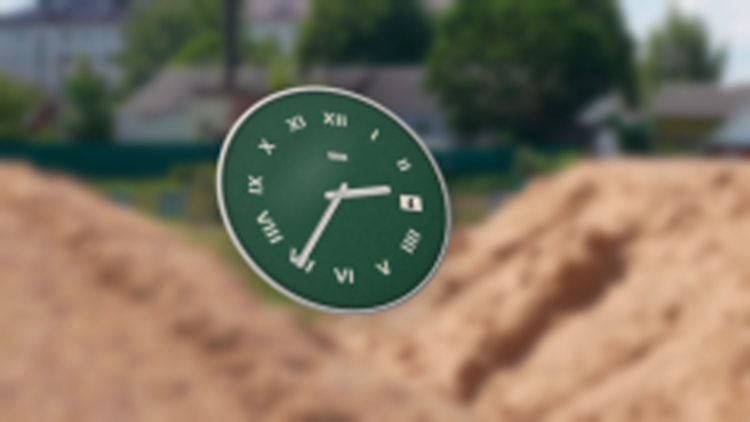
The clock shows {"hour": 2, "minute": 35}
